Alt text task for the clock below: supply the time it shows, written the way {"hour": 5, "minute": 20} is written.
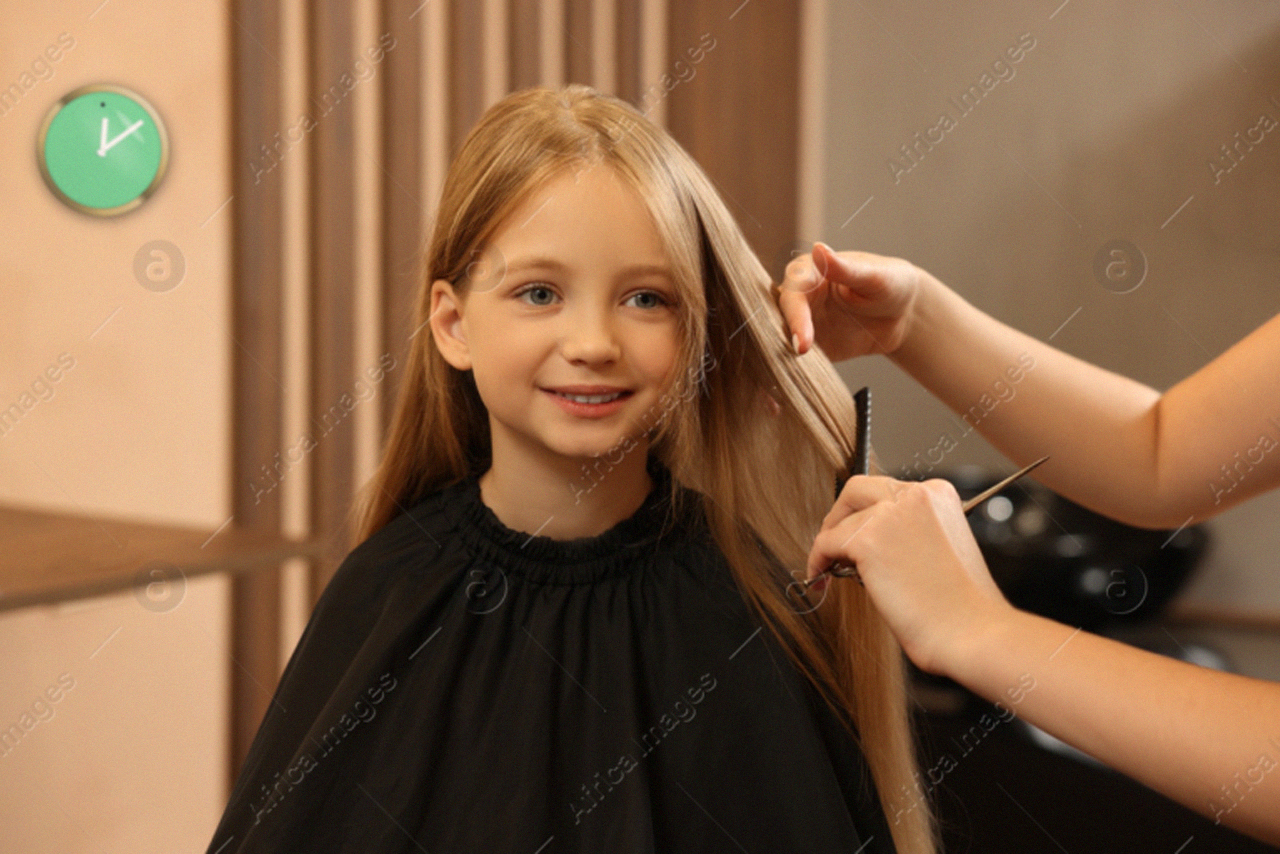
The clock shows {"hour": 12, "minute": 9}
